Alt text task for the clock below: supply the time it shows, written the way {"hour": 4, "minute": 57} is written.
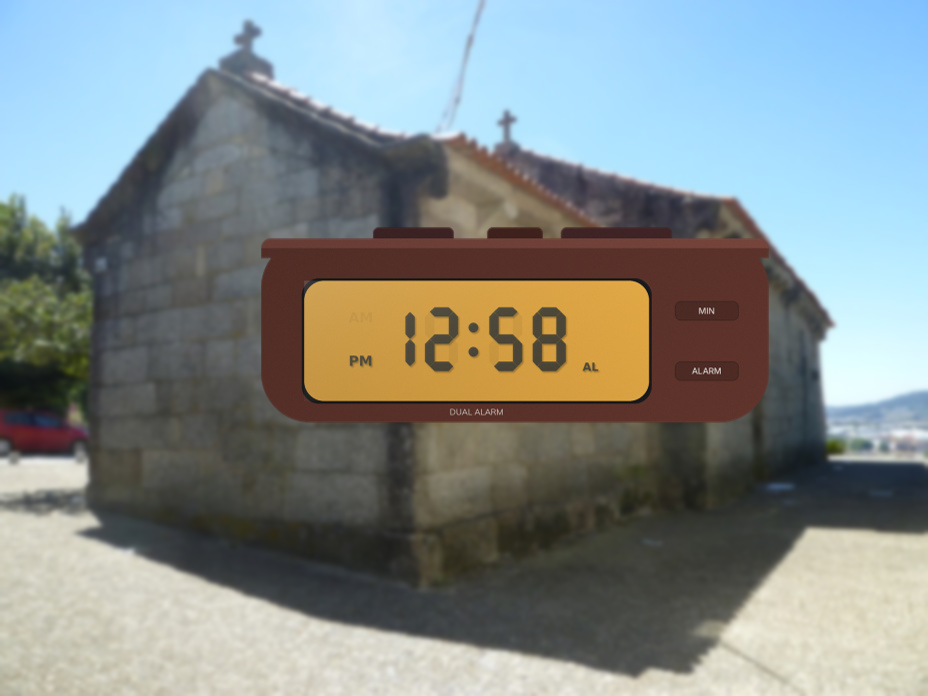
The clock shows {"hour": 12, "minute": 58}
